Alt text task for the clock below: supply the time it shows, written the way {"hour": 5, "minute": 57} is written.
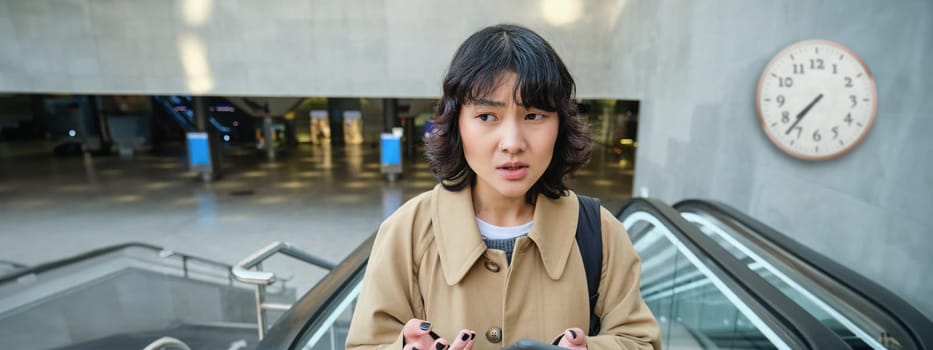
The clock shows {"hour": 7, "minute": 37}
